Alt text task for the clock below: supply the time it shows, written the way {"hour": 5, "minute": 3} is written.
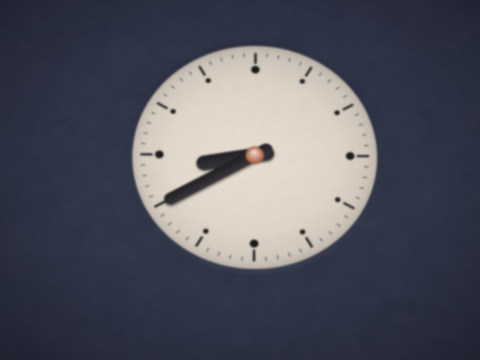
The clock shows {"hour": 8, "minute": 40}
